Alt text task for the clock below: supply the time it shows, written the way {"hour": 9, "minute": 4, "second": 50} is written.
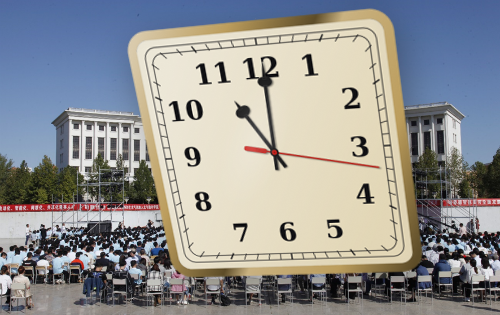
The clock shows {"hour": 11, "minute": 0, "second": 17}
